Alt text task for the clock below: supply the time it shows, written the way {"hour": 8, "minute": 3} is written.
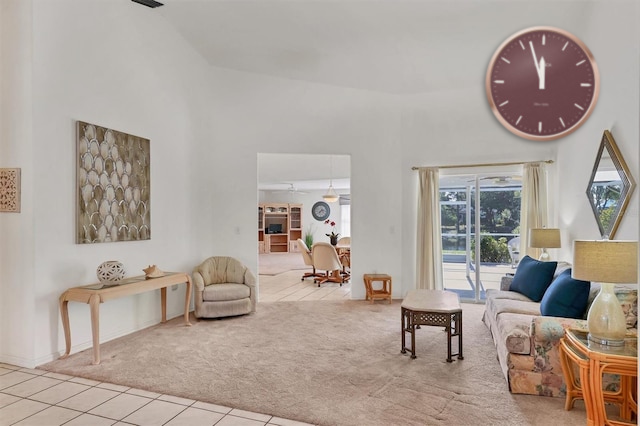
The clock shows {"hour": 11, "minute": 57}
